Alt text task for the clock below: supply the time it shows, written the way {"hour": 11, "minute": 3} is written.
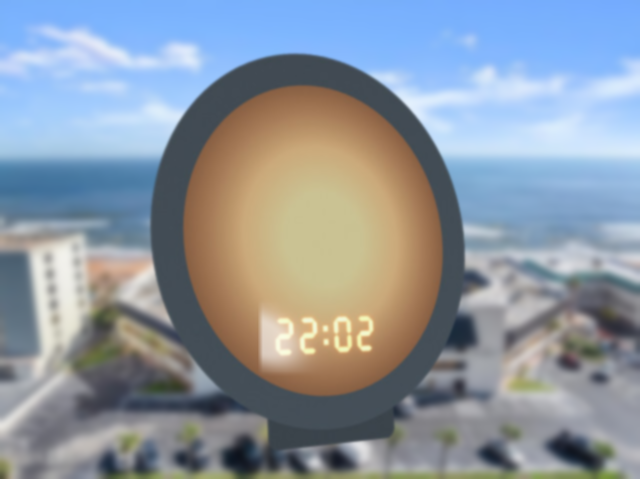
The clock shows {"hour": 22, "minute": 2}
